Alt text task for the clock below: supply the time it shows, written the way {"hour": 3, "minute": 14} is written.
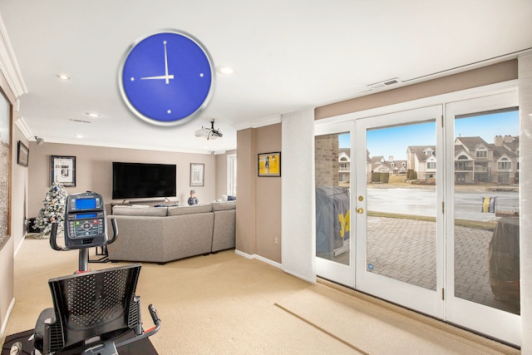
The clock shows {"hour": 9, "minute": 0}
